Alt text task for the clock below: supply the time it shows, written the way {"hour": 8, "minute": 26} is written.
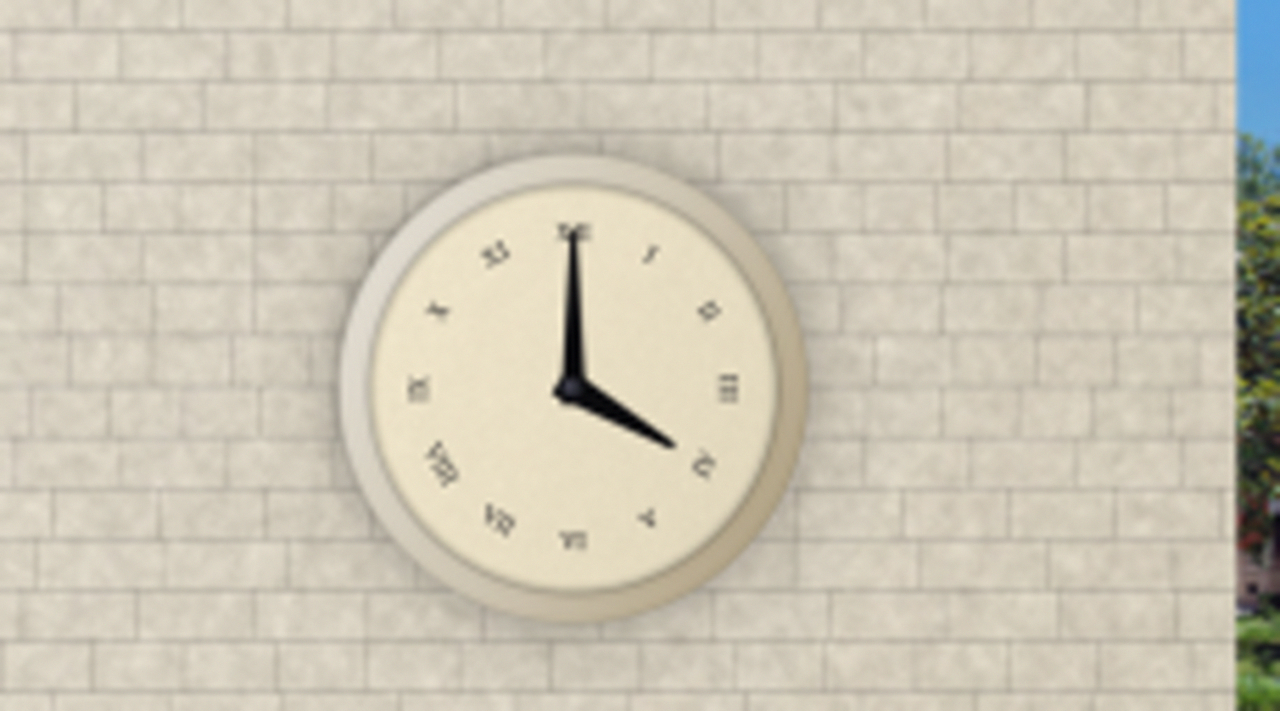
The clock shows {"hour": 4, "minute": 0}
